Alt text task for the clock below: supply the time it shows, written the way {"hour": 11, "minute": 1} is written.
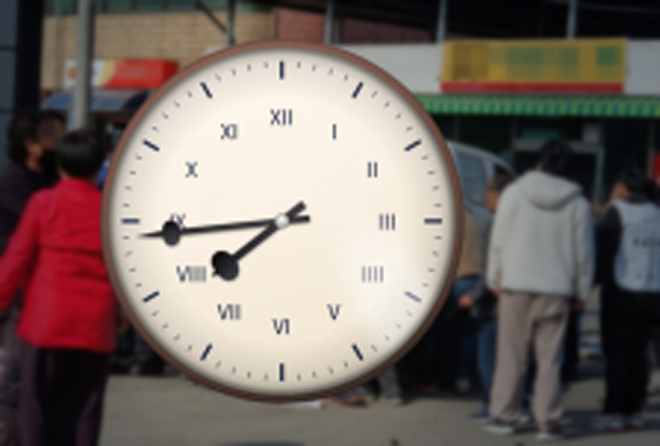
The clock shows {"hour": 7, "minute": 44}
